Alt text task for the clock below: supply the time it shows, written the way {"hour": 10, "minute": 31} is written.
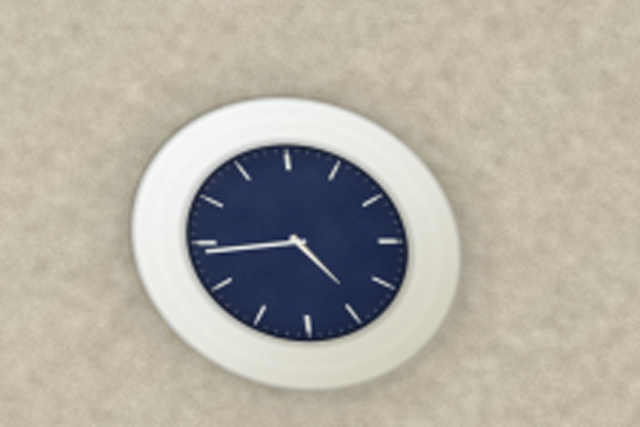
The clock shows {"hour": 4, "minute": 44}
